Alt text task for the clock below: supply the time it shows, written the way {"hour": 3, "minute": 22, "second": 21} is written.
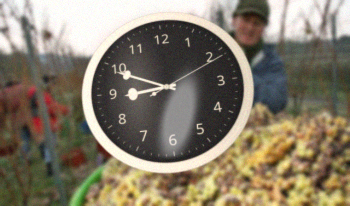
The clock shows {"hour": 8, "minute": 49, "second": 11}
